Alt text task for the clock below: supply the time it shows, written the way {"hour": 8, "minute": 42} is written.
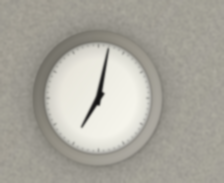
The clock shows {"hour": 7, "minute": 2}
